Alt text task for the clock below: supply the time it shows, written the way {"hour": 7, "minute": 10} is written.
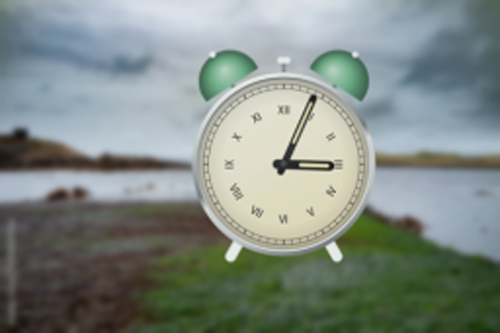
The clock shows {"hour": 3, "minute": 4}
